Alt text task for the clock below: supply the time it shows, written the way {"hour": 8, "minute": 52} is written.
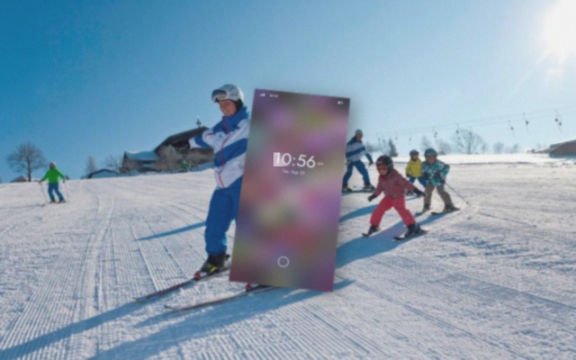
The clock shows {"hour": 10, "minute": 56}
